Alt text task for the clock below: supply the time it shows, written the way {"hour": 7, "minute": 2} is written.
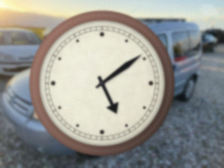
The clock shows {"hour": 5, "minute": 9}
